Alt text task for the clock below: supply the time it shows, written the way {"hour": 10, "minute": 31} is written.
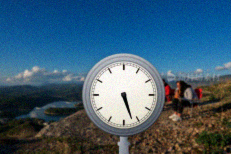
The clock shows {"hour": 5, "minute": 27}
